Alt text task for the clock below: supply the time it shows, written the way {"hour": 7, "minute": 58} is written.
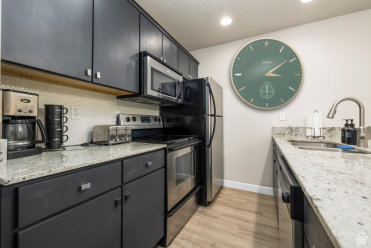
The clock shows {"hour": 3, "minute": 9}
